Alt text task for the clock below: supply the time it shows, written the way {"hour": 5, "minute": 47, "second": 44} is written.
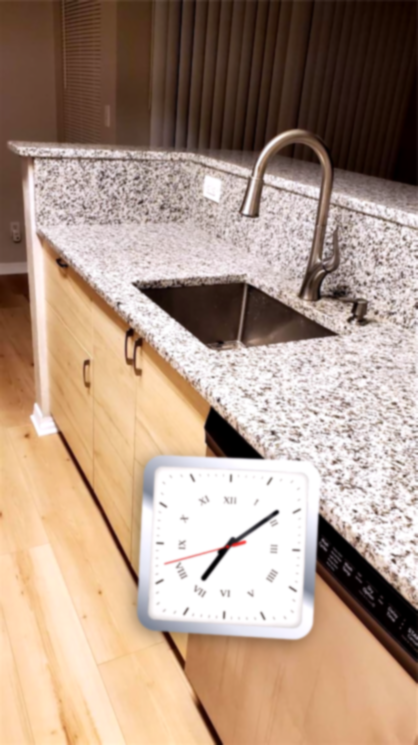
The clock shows {"hour": 7, "minute": 8, "second": 42}
